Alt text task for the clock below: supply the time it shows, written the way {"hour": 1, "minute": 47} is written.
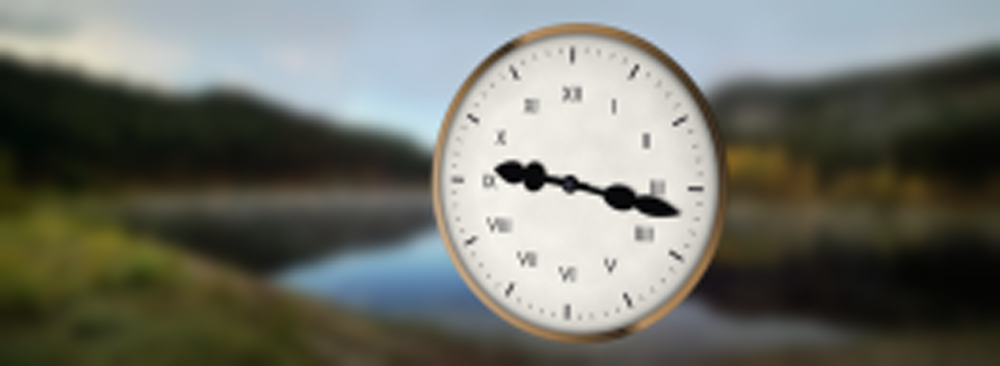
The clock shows {"hour": 9, "minute": 17}
